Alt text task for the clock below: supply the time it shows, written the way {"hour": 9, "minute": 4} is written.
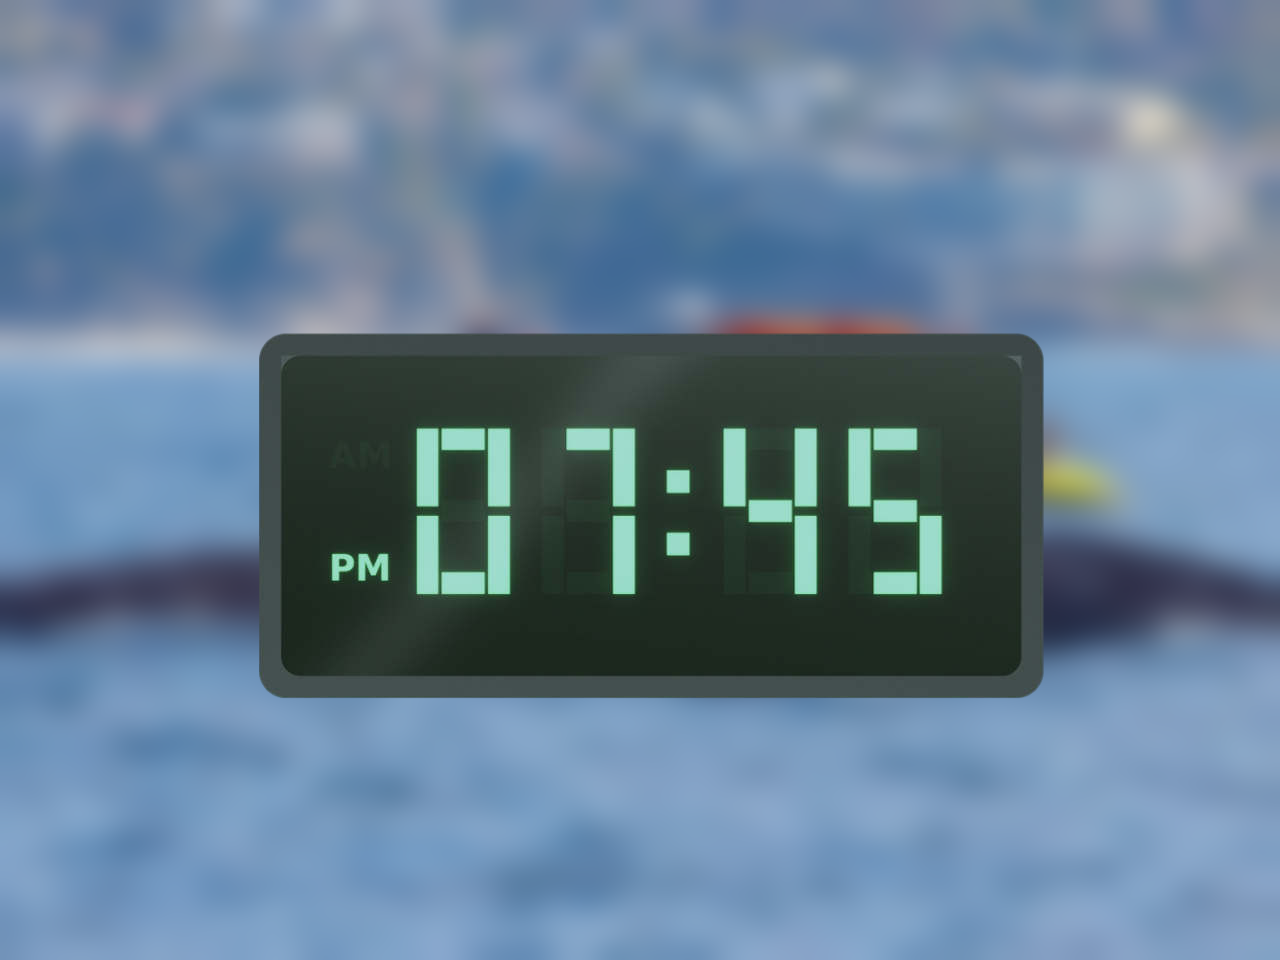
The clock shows {"hour": 7, "minute": 45}
